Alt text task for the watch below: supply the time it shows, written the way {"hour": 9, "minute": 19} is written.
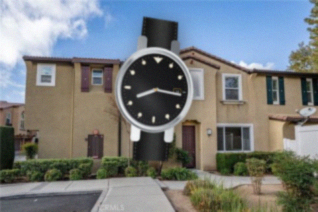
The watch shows {"hour": 8, "minute": 16}
